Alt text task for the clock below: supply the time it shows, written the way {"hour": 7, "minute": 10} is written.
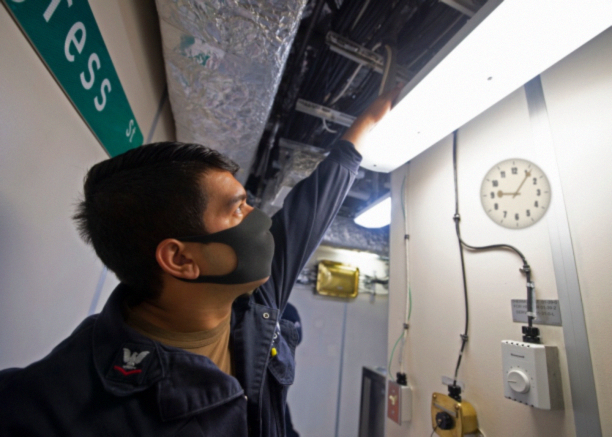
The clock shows {"hour": 9, "minute": 6}
